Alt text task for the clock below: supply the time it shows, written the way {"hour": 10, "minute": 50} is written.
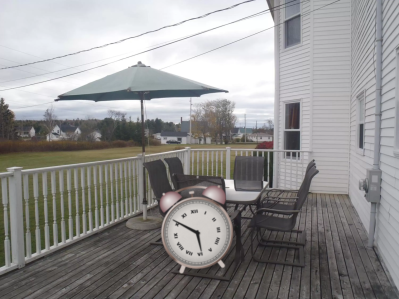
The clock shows {"hour": 5, "minute": 51}
